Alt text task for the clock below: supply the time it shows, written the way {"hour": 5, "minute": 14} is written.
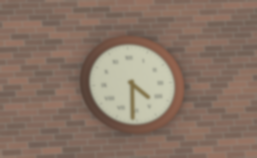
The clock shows {"hour": 4, "minute": 31}
